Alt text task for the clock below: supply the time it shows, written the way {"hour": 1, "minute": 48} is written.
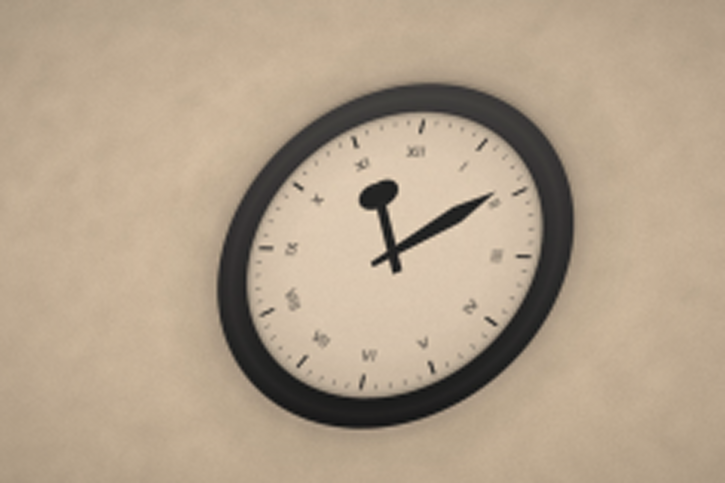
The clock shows {"hour": 11, "minute": 9}
